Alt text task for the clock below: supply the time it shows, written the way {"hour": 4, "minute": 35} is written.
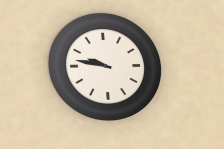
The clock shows {"hour": 9, "minute": 47}
